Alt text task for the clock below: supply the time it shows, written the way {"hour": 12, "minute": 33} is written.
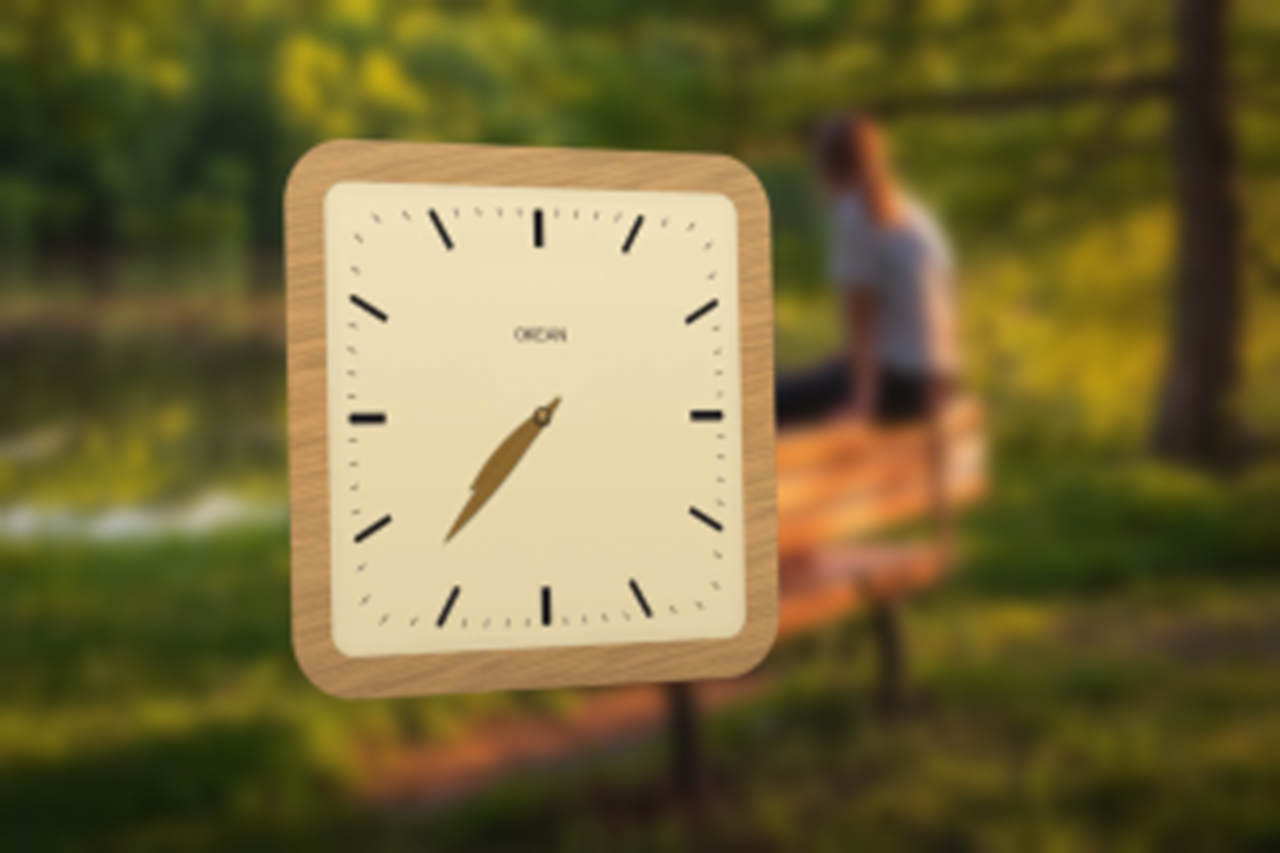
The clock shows {"hour": 7, "minute": 37}
